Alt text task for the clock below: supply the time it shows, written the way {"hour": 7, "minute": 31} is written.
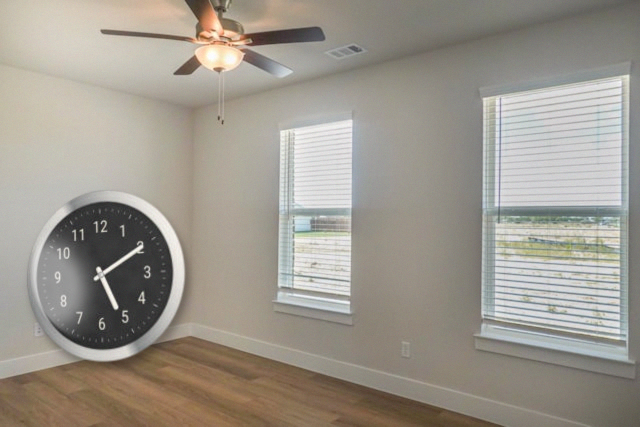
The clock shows {"hour": 5, "minute": 10}
